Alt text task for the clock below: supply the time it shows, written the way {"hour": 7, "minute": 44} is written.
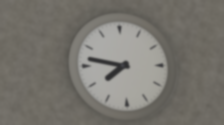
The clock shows {"hour": 7, "minute": 47}
